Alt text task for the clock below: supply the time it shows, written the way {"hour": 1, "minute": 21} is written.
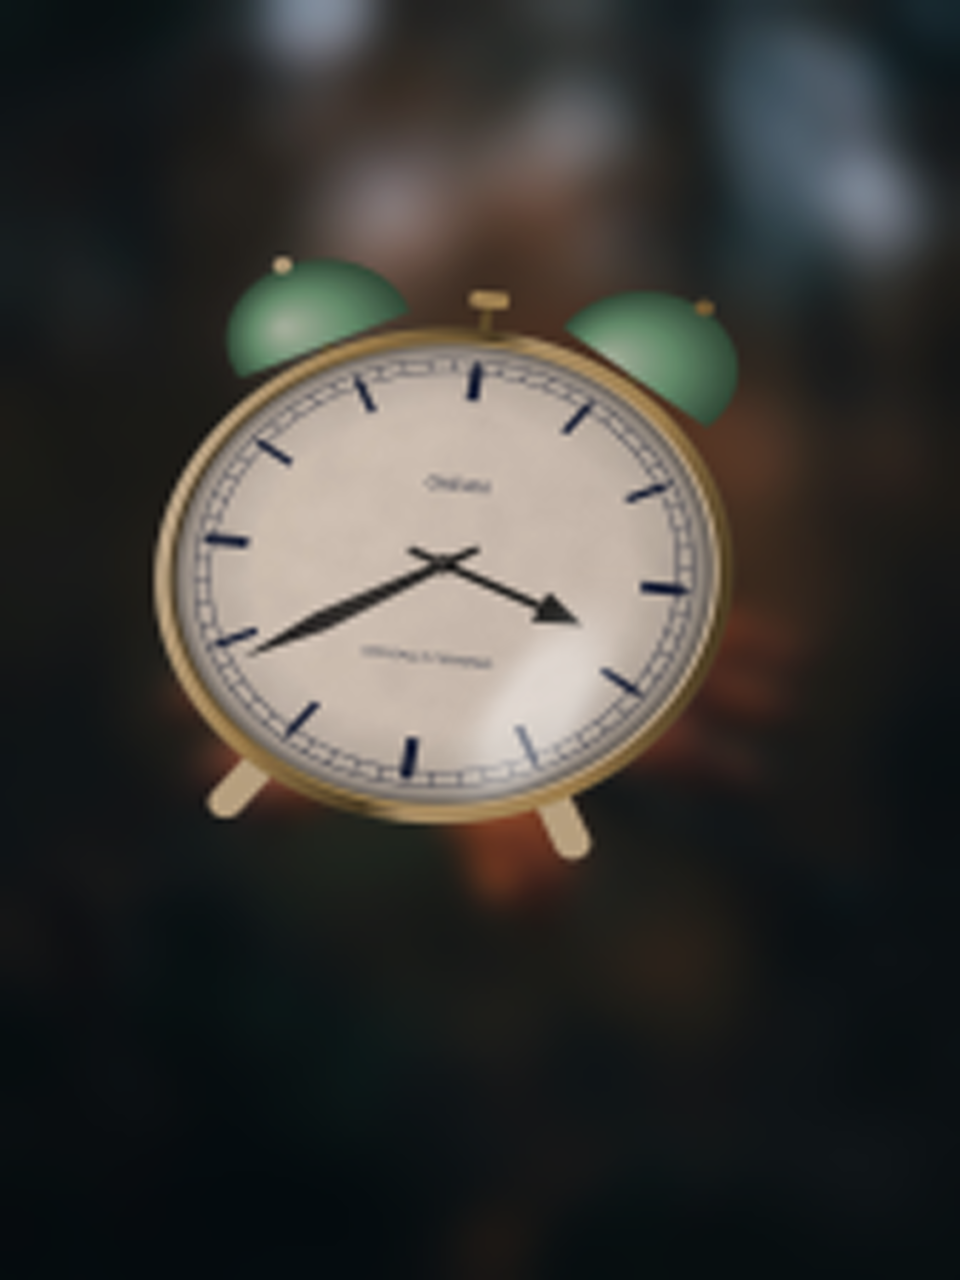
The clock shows {"hour": 3, "minute": 39}
